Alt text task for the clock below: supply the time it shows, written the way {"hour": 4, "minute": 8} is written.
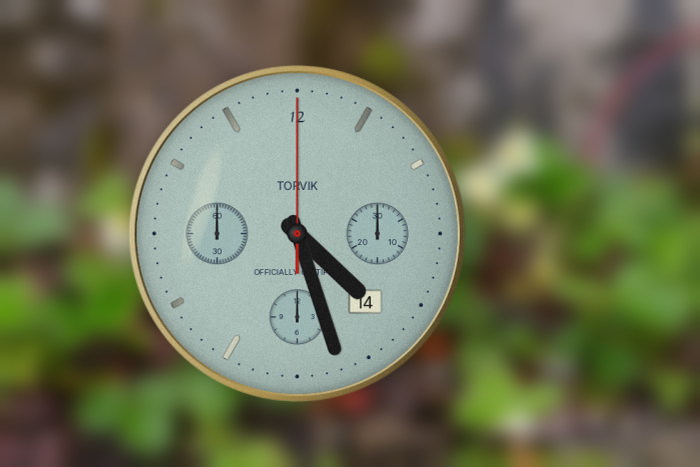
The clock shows {"hour": 4, "minute": 27}
